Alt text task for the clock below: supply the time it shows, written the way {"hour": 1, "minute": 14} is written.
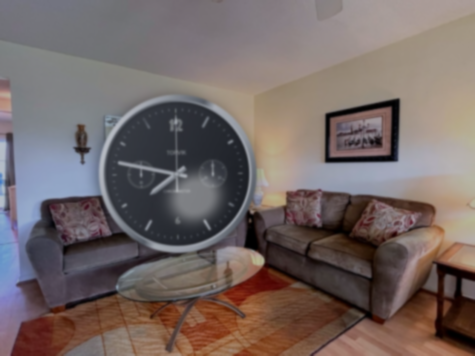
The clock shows {"hour": 7, "minute": 47}
